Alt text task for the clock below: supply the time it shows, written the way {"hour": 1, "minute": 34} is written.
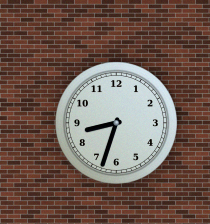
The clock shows {"hour": 8, "minute": 33}
